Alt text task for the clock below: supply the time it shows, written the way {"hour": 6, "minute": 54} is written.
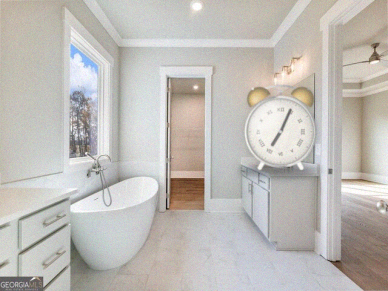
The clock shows {"hour": 7, "minute": 4}
